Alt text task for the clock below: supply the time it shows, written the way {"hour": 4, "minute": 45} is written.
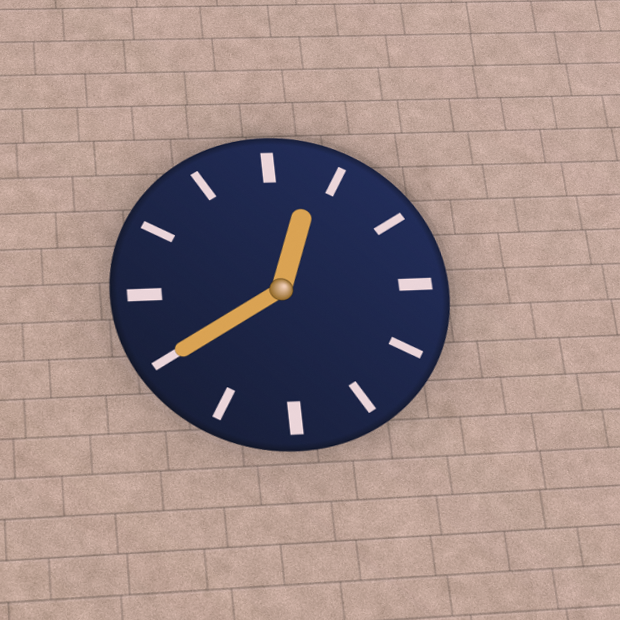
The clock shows {"hour": 12, "minute": 40}
